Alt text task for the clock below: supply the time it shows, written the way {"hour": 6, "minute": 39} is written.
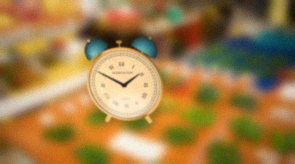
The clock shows {"hour": 1, "minute": 50}
